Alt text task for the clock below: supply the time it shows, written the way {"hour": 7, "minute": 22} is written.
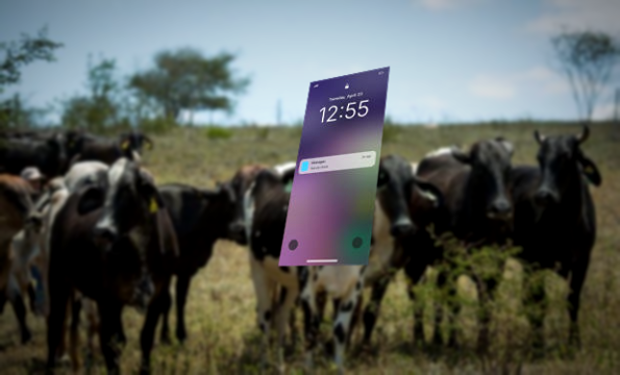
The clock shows {"hour": 12, "minute": 55}
